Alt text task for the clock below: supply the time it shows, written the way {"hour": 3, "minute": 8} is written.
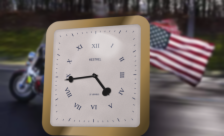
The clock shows {"hour": 4, "minute": 44}
